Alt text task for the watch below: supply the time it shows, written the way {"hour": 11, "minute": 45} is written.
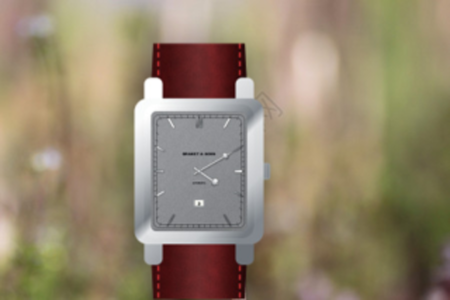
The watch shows {"hour": 4, "minute": 10}
